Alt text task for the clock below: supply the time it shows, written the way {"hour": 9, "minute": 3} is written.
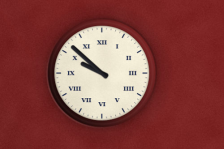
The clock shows {"hour": 9, "minute": 52}
